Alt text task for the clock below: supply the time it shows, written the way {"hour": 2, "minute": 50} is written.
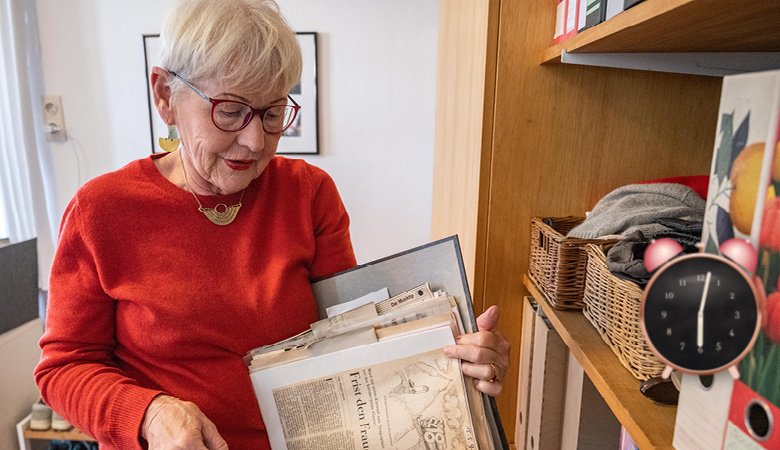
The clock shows {"hour": 6, "minute": 2}
